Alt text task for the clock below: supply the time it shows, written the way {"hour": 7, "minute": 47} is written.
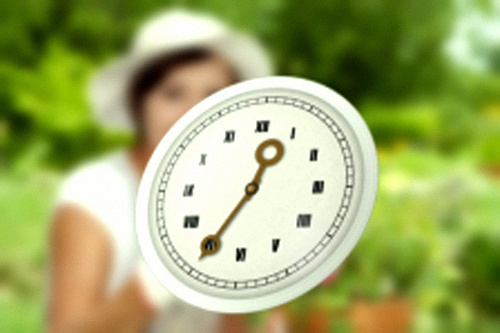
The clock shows {"hour": 12, "minute": 35}
